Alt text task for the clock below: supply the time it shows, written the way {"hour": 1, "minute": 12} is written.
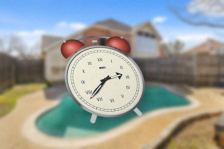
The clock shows {"hour": 2, "minute": 38}
